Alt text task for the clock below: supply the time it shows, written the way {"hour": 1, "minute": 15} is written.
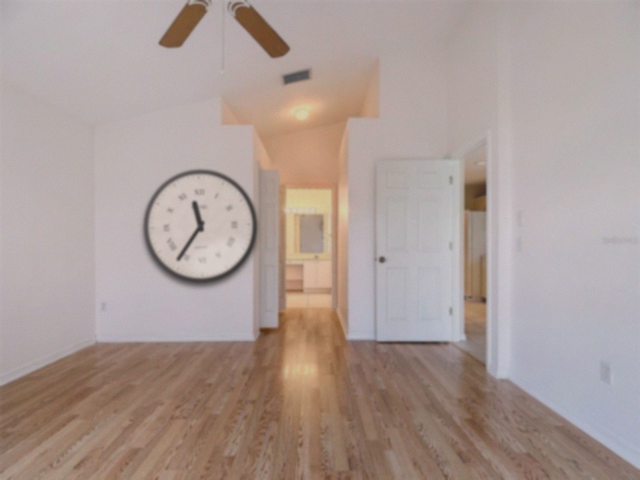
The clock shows {"hour": 11, "minute": 36}
